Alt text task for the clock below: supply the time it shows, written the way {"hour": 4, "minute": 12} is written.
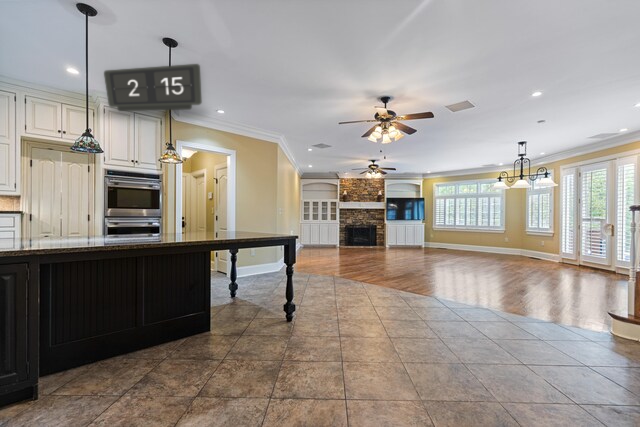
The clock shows {"hour": 2, "minute": 15}
